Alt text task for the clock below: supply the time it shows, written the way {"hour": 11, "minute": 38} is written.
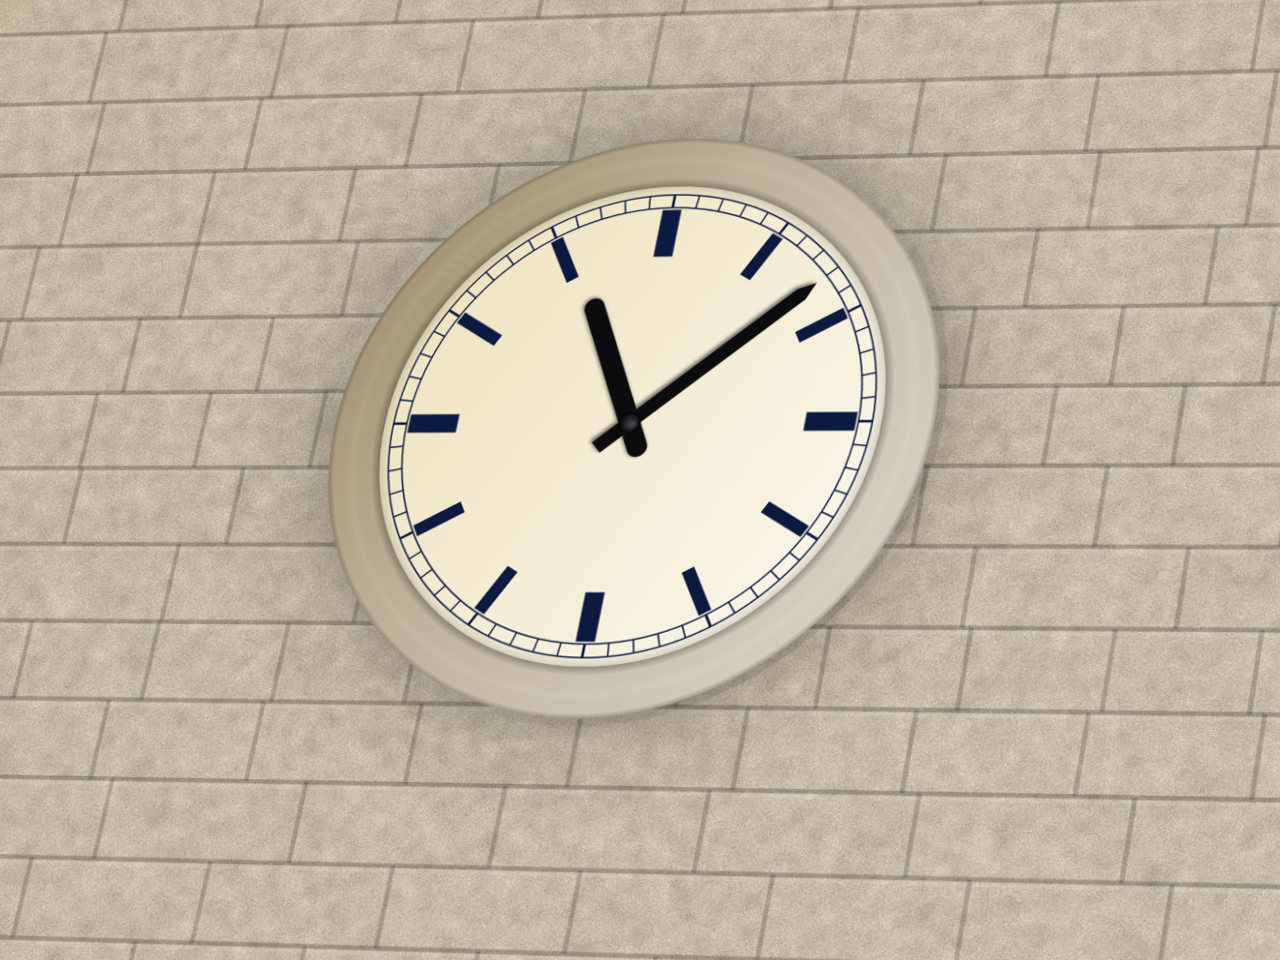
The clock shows {"hour": 11, "minute": 8}
